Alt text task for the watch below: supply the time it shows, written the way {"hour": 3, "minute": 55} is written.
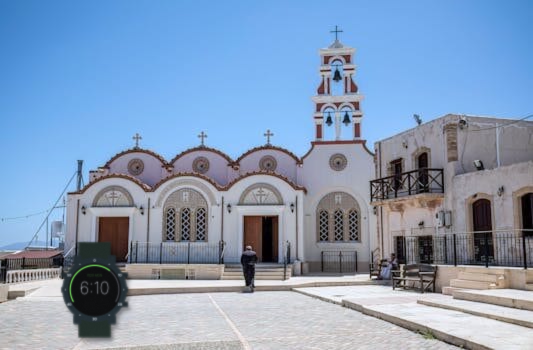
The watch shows {"hour": 6, "minute": 10}
